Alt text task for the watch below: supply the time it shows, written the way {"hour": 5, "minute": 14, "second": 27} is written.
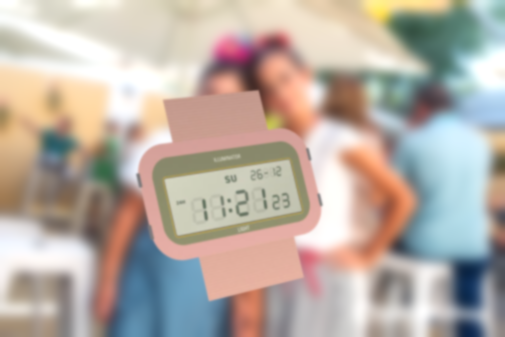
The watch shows {"hour": 11, "minute": 21, "second": 23}
